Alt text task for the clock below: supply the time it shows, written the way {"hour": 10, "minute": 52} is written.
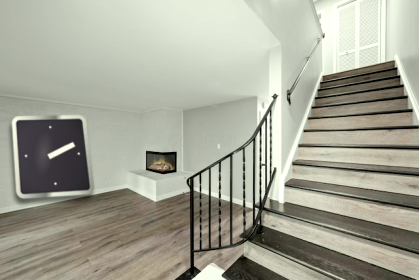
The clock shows {"hour": 2, "minute": 11}
